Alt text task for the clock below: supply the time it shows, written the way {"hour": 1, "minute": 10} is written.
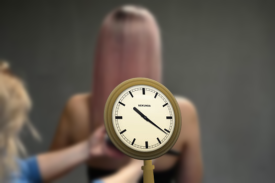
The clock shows {"hour": 10, "minute": 21}
